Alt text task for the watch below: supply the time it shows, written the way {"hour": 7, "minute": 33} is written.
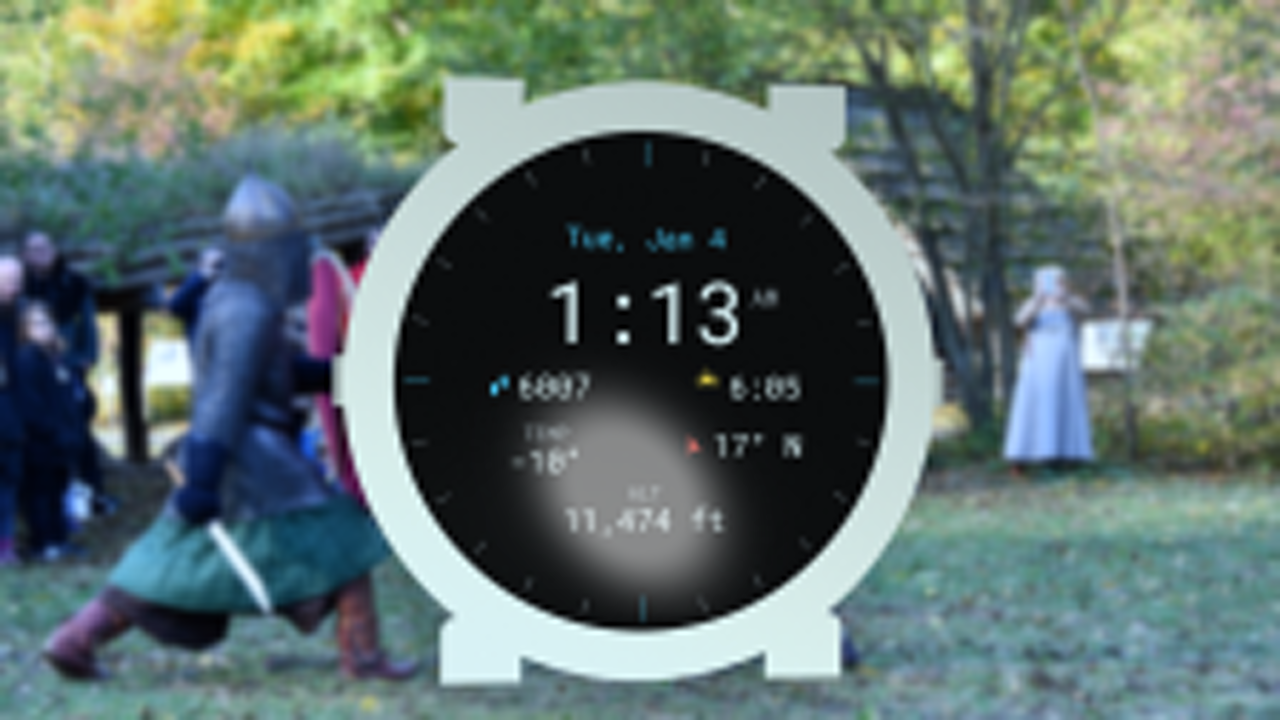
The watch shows {"hour": 1, "minute": 13}
